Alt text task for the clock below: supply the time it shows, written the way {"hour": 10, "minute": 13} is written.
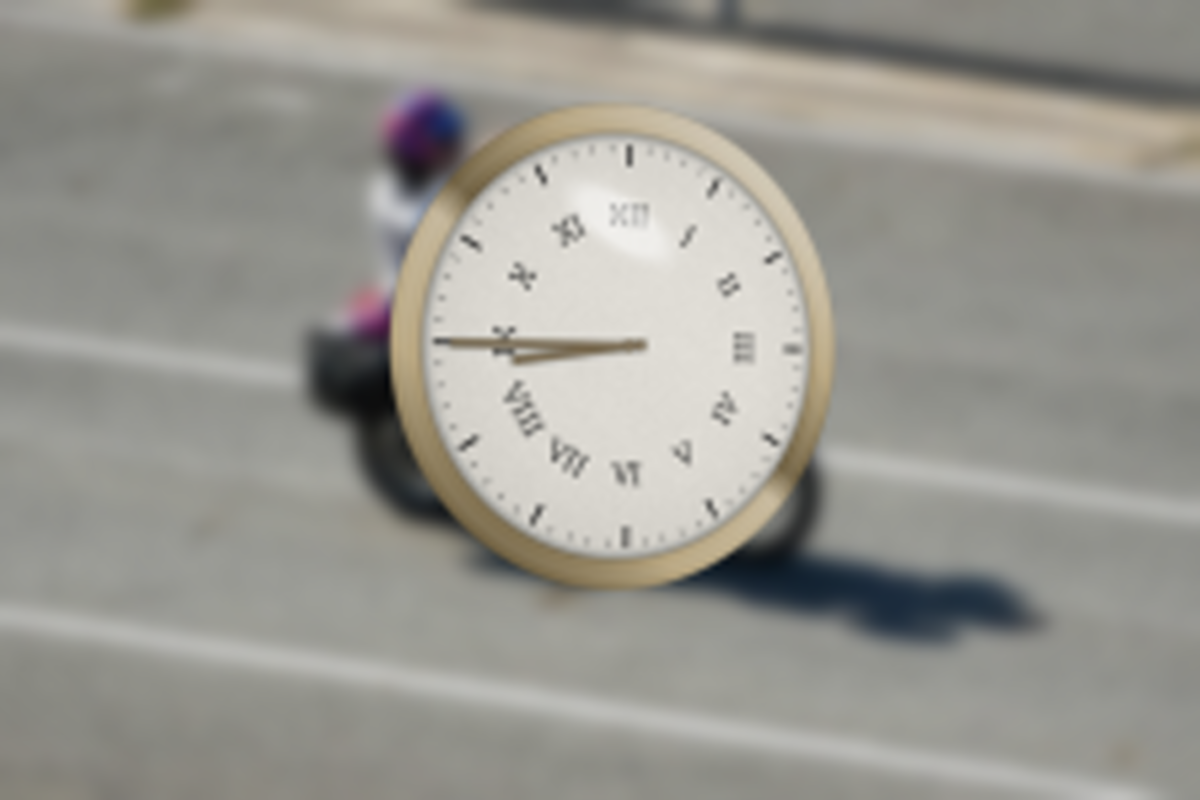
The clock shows {"hour": 8, "minute": 45}
